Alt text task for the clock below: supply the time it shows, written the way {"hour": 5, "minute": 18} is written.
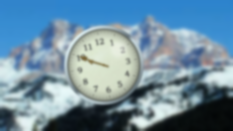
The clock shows {"hour": 9, "minute": 50}
